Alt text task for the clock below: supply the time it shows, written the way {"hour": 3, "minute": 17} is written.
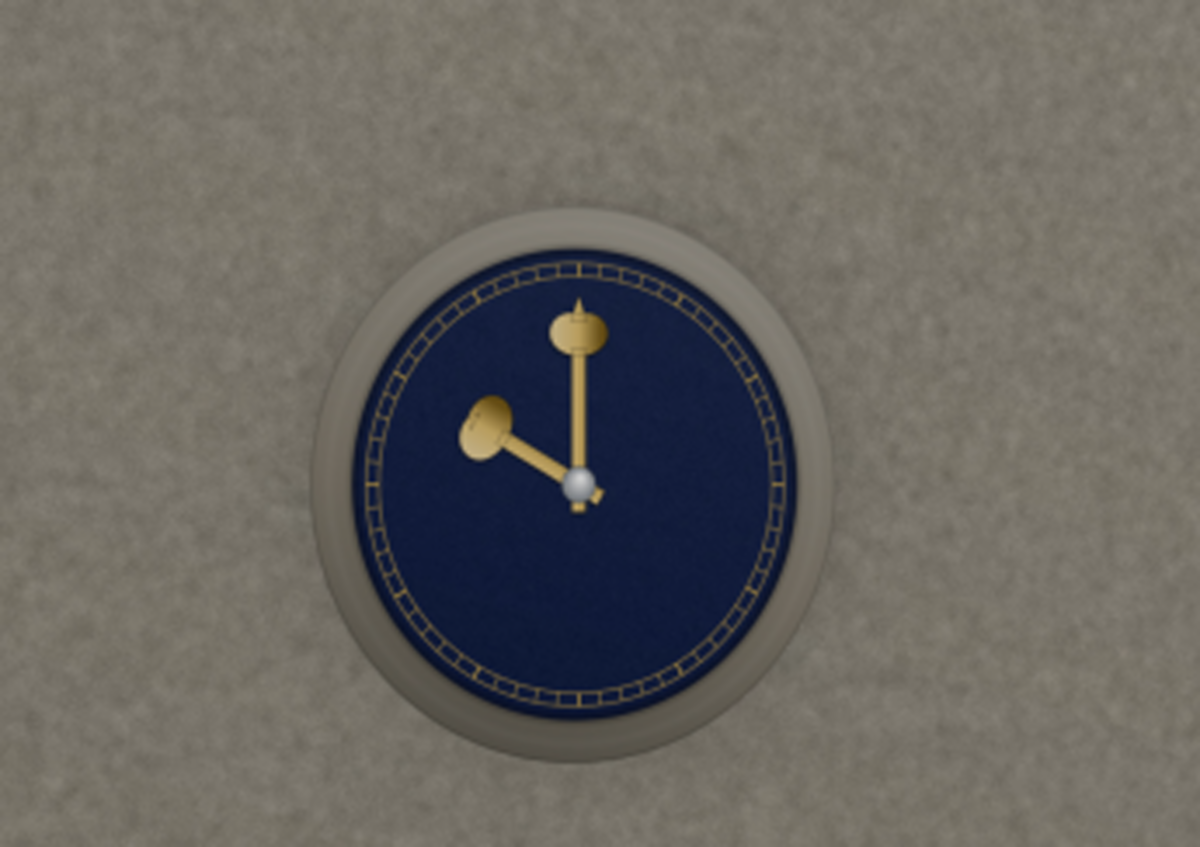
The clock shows {"hour": 10, "minute": 0}
